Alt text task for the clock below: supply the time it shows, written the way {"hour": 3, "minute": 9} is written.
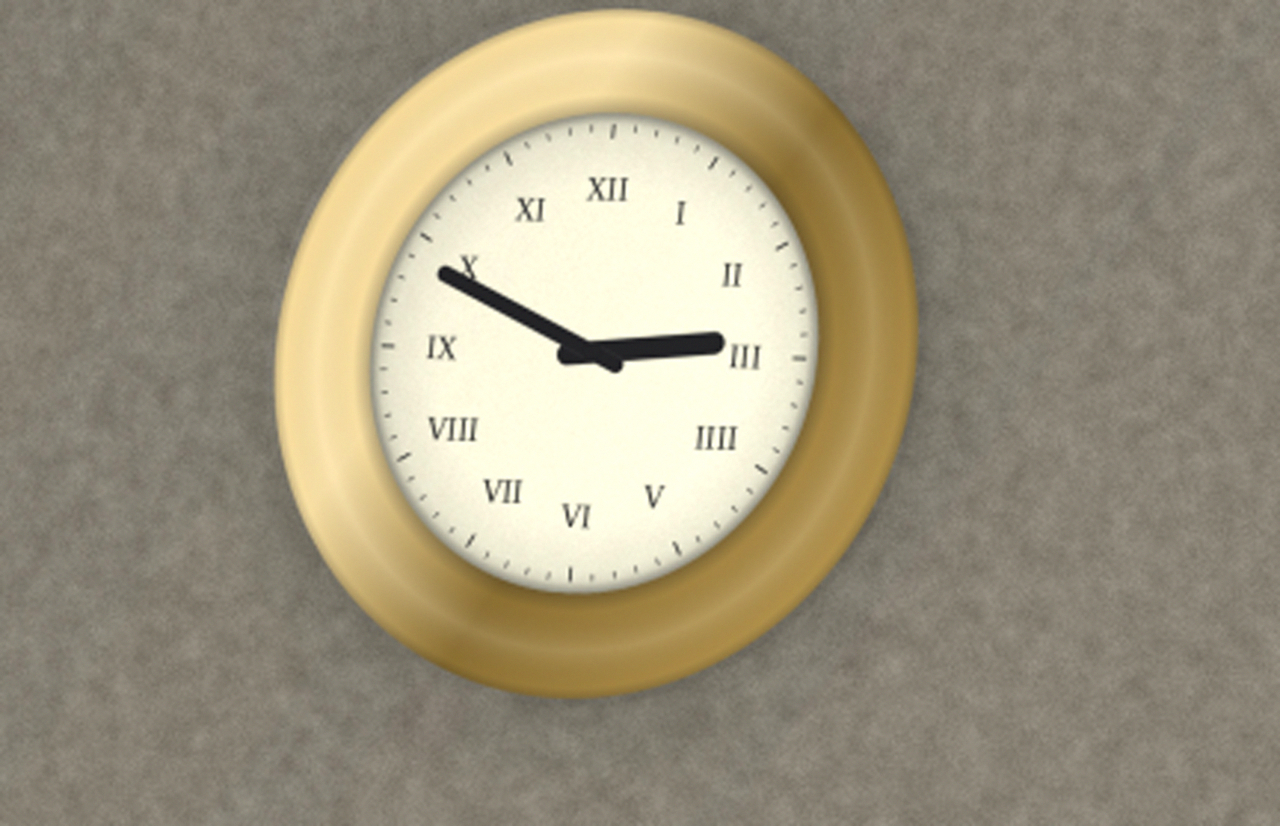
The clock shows {"hour": 2, "minute": 49}
